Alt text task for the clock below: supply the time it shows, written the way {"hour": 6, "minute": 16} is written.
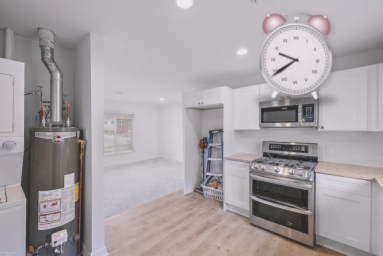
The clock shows {"hour": 9, "minute": 39}
